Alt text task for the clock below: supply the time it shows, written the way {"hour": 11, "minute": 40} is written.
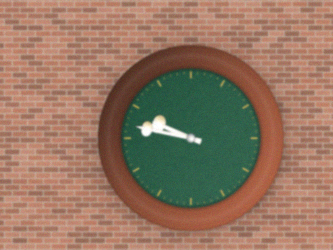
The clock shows {"hour": 9, "minute": 47}
